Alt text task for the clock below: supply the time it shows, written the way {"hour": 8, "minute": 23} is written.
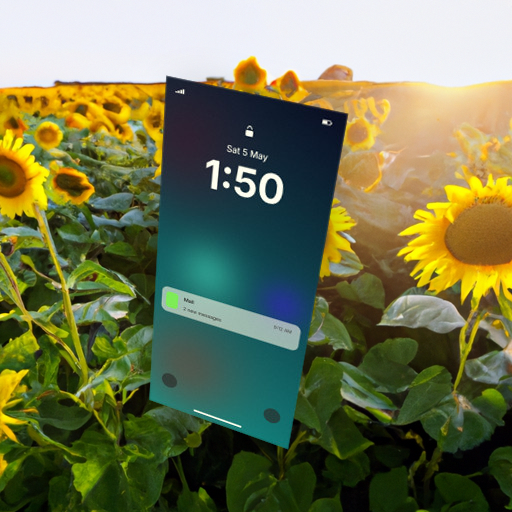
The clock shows {"hour": 1, "minute": 50}
